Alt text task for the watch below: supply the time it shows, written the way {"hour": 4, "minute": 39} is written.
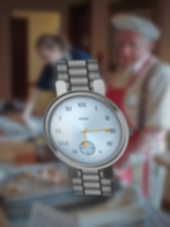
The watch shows {"hour": 6, "minute": 14}
